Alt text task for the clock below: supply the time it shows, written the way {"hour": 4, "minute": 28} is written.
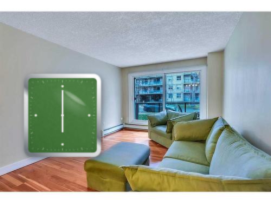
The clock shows {"hour": 6, "minute": 0}
